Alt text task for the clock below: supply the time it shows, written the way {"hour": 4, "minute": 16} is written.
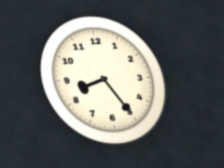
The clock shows {"hour": 8, "minute": 25}
